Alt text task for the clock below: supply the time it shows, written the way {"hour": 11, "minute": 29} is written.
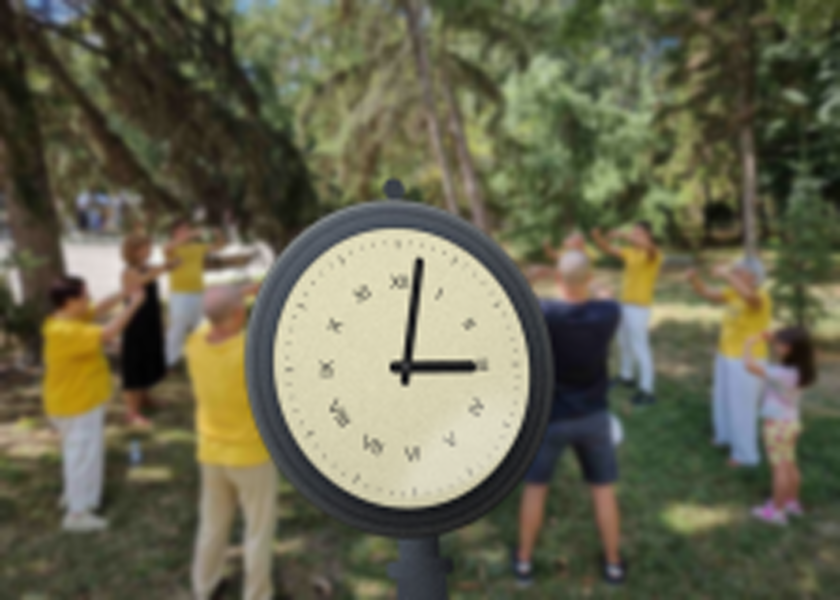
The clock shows {"hour": 3, "minute": 2}
